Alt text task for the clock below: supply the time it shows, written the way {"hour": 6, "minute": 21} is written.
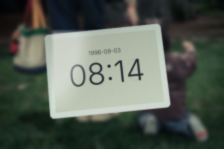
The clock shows {"hour": 8, "minute": 14}
